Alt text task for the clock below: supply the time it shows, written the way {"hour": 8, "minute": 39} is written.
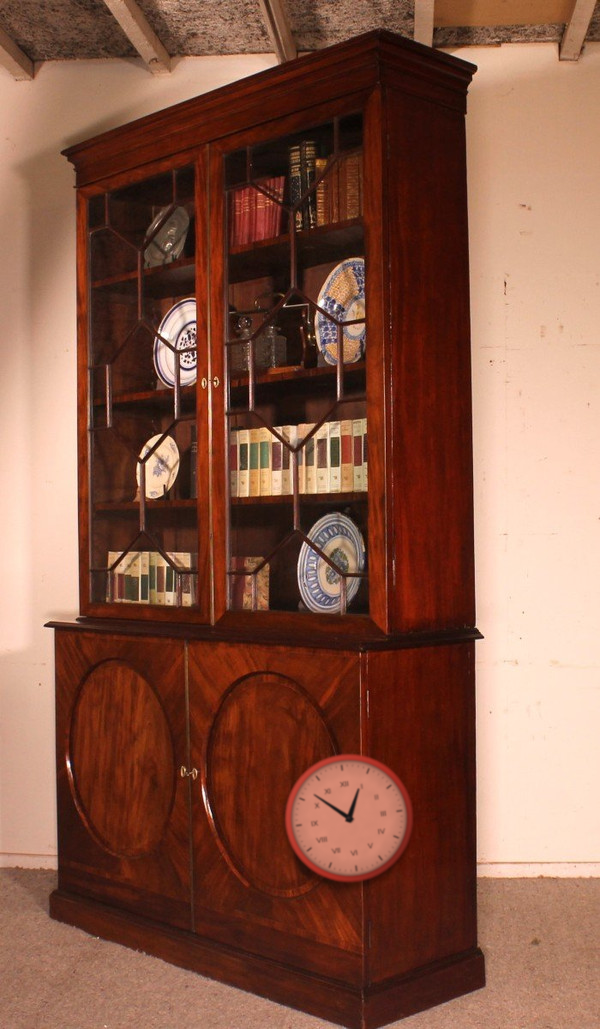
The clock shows {"hour": 12, "minute": 52}
